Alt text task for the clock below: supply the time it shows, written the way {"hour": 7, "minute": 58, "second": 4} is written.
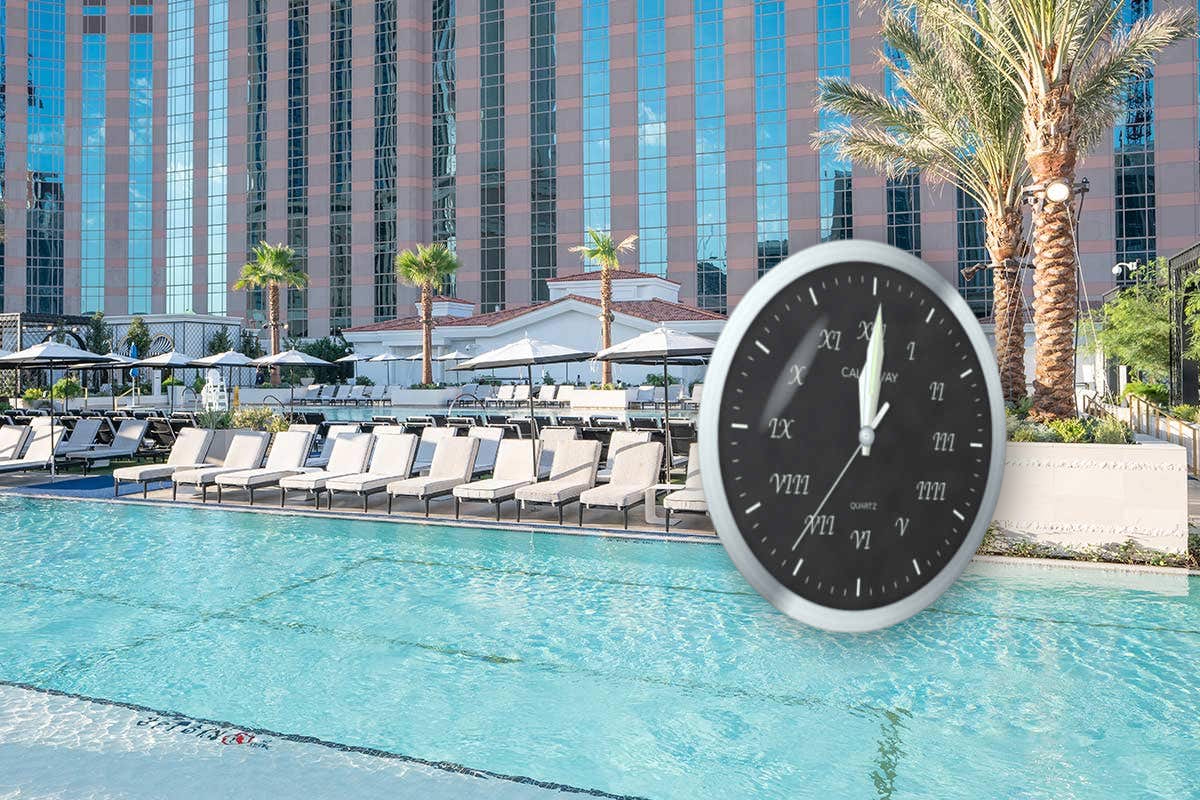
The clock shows {"hour": 12, "minute": 0, "second": 36}
